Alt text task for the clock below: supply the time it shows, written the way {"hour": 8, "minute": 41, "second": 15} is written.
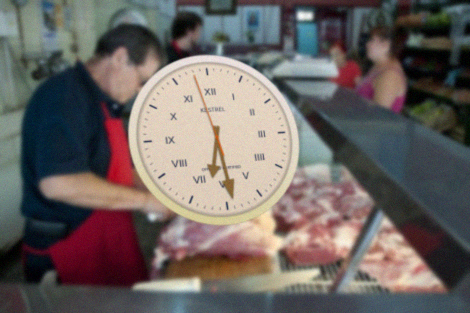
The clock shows {"hour": 6, "minute": 28, "second": 58}
